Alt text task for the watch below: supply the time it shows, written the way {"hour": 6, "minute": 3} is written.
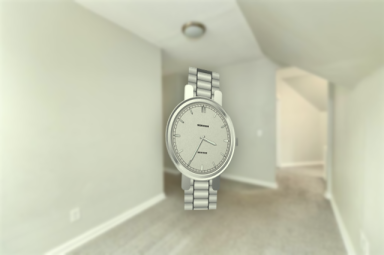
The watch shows {"hour": 3, "minute": 35}
